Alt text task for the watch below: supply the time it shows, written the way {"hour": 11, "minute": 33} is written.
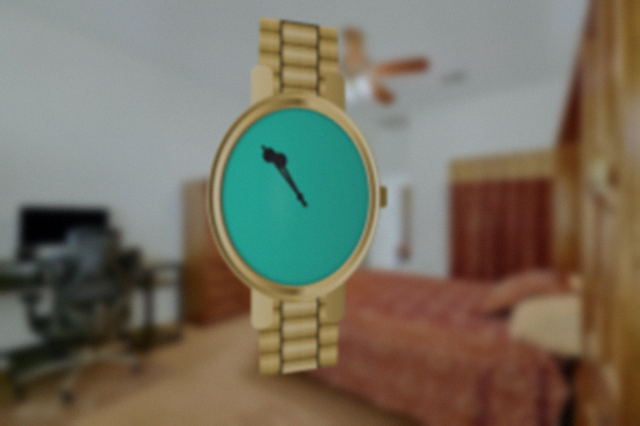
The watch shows {"hour": 10, "minute": 53}
